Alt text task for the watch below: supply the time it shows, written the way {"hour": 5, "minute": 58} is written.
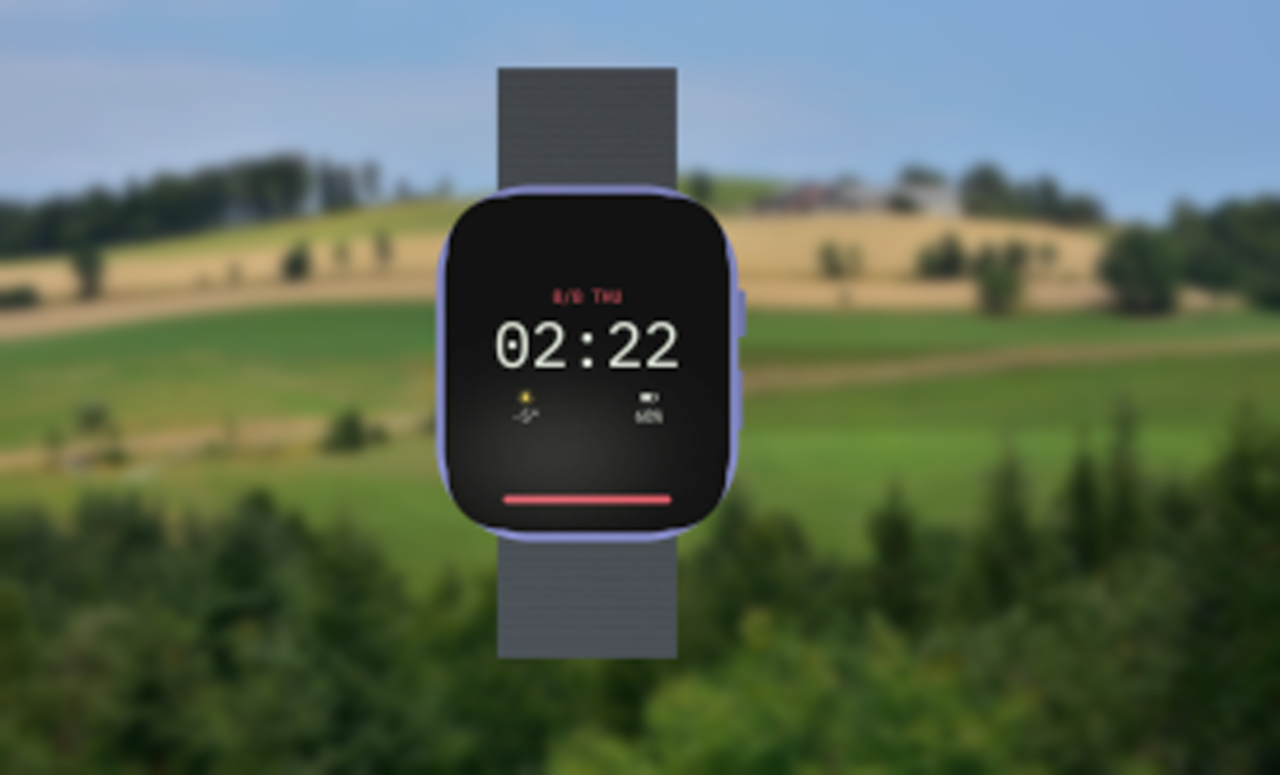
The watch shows {"hour": 2, "minute": 22}
